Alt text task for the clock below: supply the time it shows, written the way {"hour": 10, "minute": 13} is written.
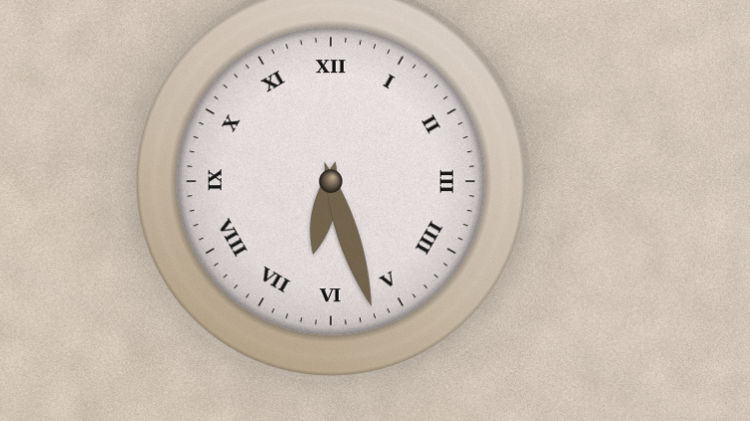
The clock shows {"hour": 6, "minute": 27}
